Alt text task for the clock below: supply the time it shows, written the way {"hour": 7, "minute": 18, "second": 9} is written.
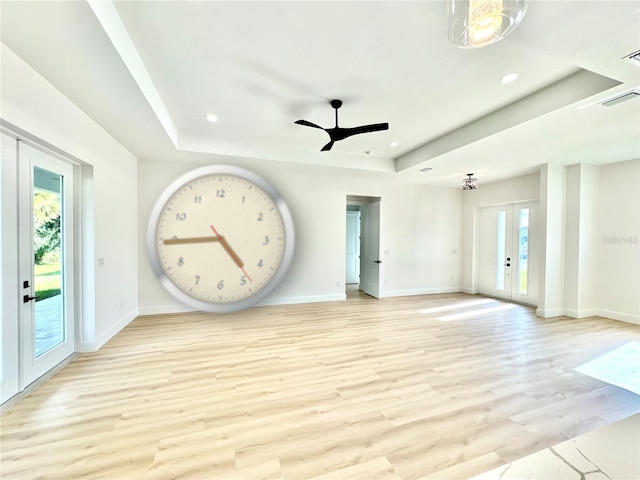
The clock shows {"hour": 4, "minute": 44, "second": 24}
